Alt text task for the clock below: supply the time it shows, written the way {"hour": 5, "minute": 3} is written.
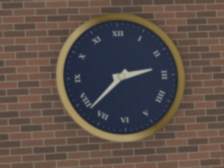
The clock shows {"hour": 2, "minute": 38}
